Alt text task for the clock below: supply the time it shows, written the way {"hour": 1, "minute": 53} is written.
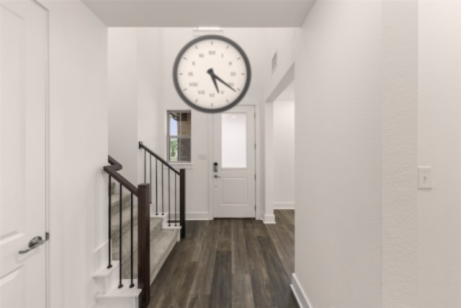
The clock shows {"hour": 5, "minute": 21}
